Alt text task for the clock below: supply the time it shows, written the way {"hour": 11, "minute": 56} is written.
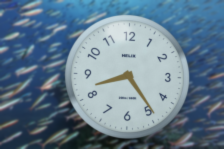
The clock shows {"hour": 8, "minute": 24}
